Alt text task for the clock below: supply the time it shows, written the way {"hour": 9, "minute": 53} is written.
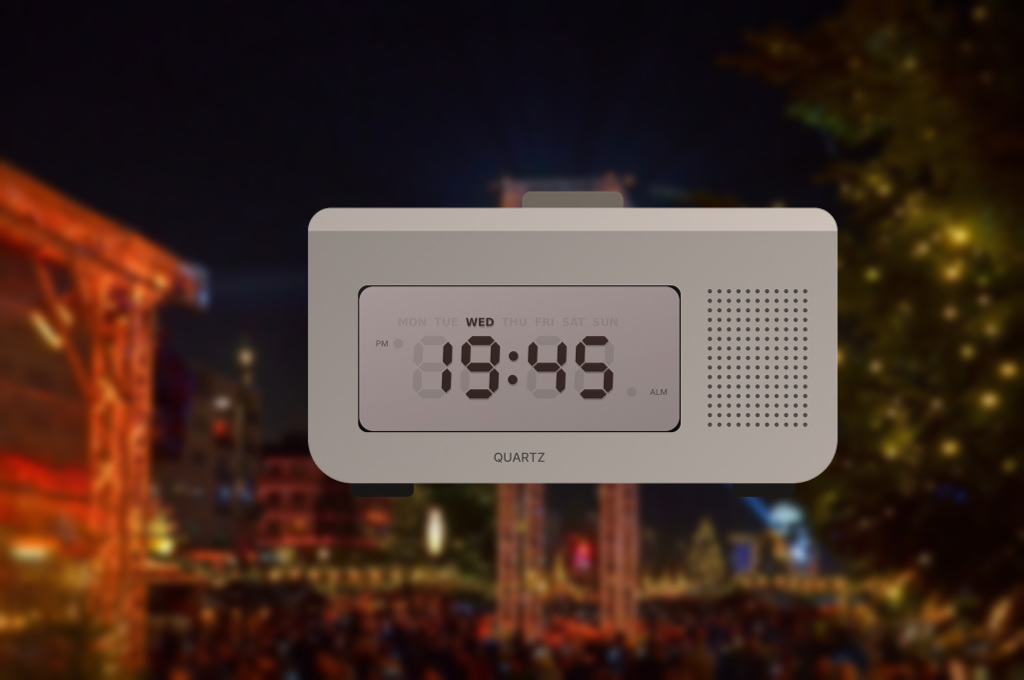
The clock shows {"hour": 19, "minute": 45}
